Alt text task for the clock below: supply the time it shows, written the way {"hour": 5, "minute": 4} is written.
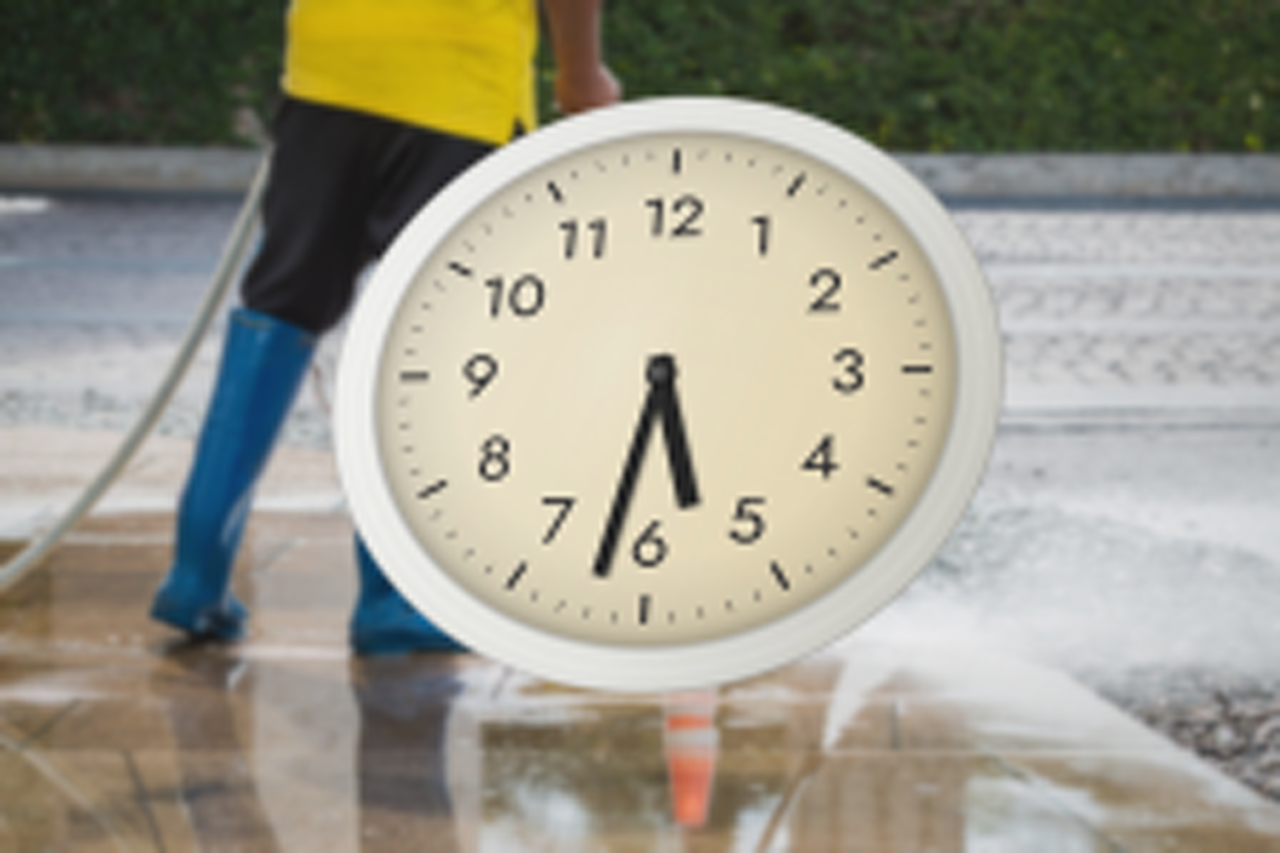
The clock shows {"hour": 5, "minute": 32}
